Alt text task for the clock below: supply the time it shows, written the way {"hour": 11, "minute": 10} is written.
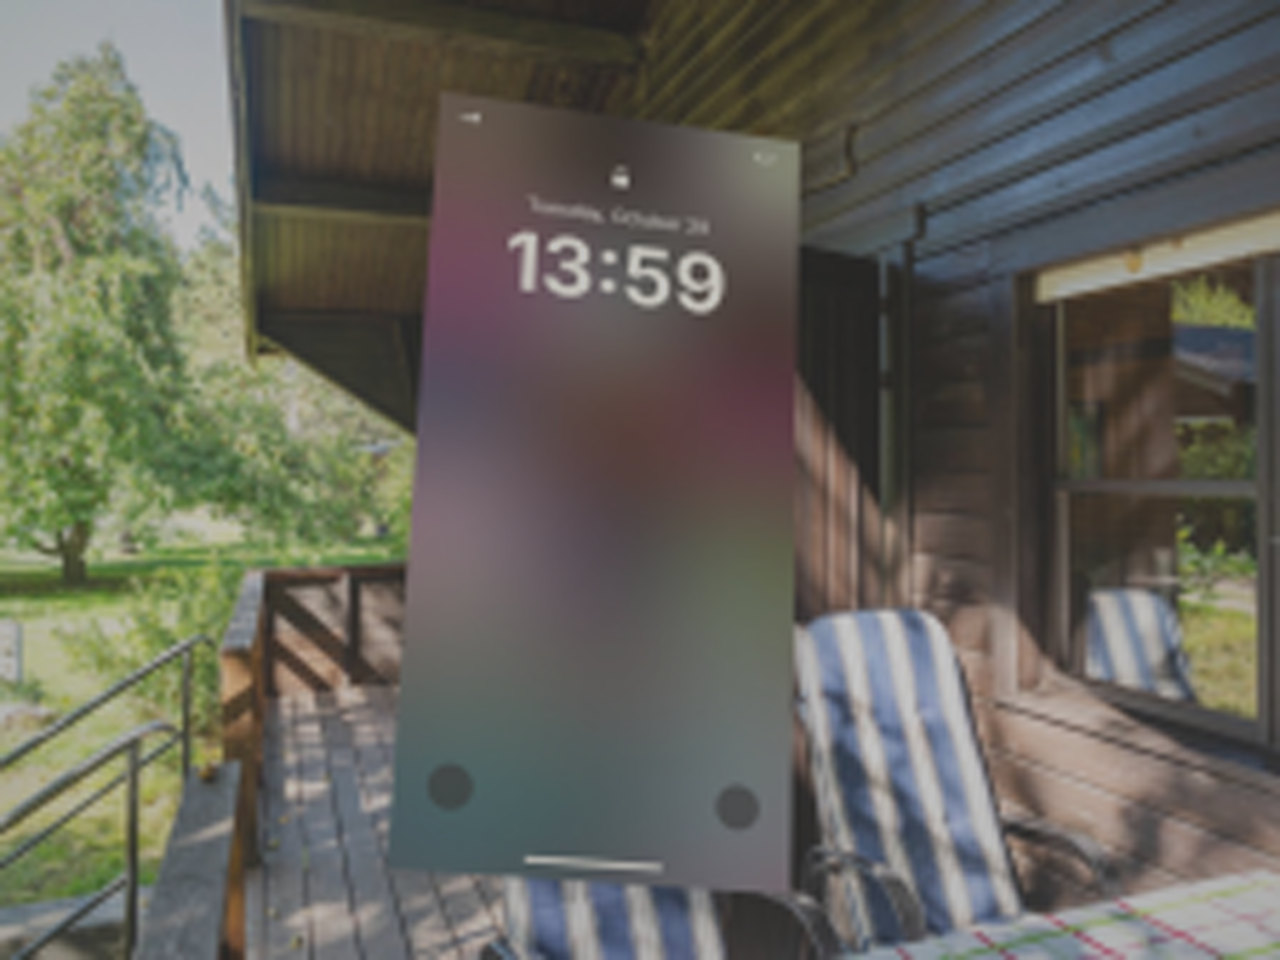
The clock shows {"hour": 13, "minute": 59}
